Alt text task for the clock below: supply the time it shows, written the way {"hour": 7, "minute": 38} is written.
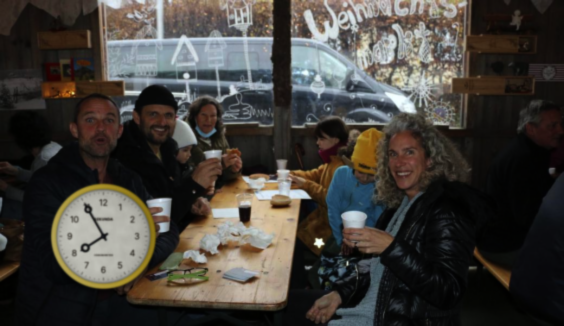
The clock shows {"hour": 7, "minute": 55}
